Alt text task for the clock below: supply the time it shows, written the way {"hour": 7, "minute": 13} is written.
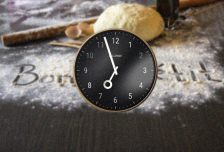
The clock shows {"hour": 6, "minute": 57}
